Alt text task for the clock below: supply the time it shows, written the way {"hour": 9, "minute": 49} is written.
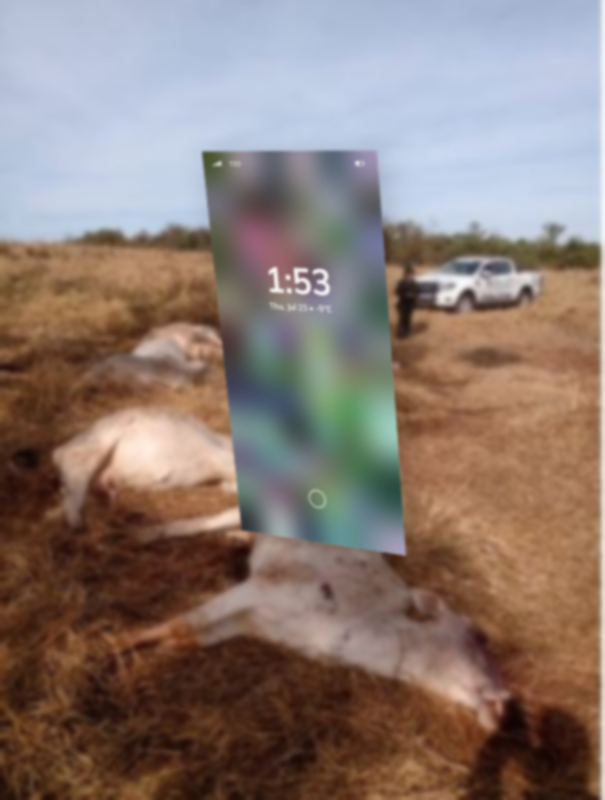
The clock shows {"hour": 1, "minute": 53}
